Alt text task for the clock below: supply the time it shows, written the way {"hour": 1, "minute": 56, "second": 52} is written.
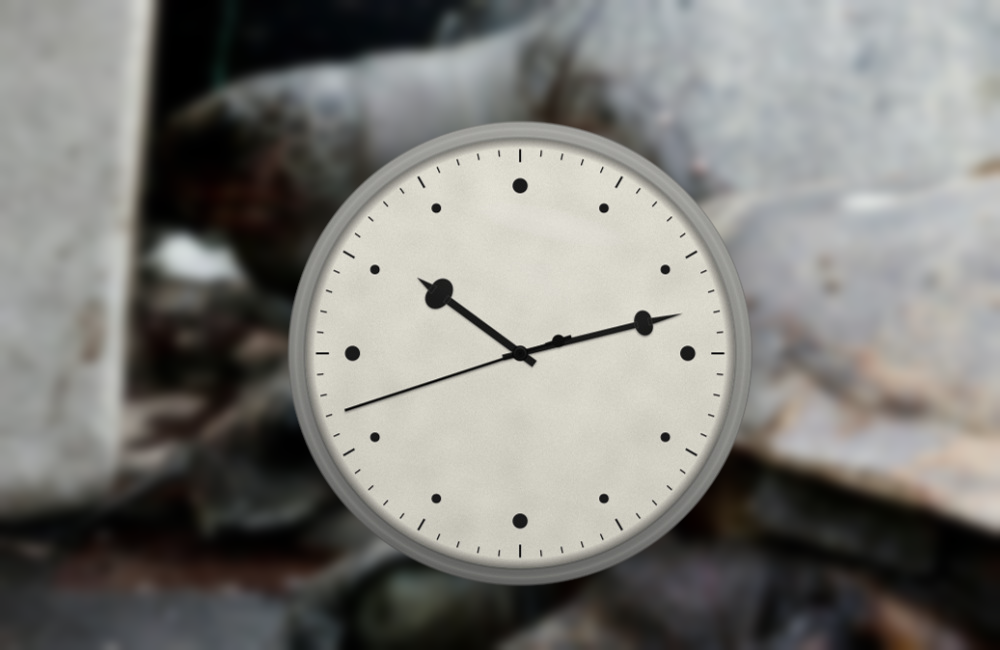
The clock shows {"hour": 10, "minute": 12, "second": 42}
